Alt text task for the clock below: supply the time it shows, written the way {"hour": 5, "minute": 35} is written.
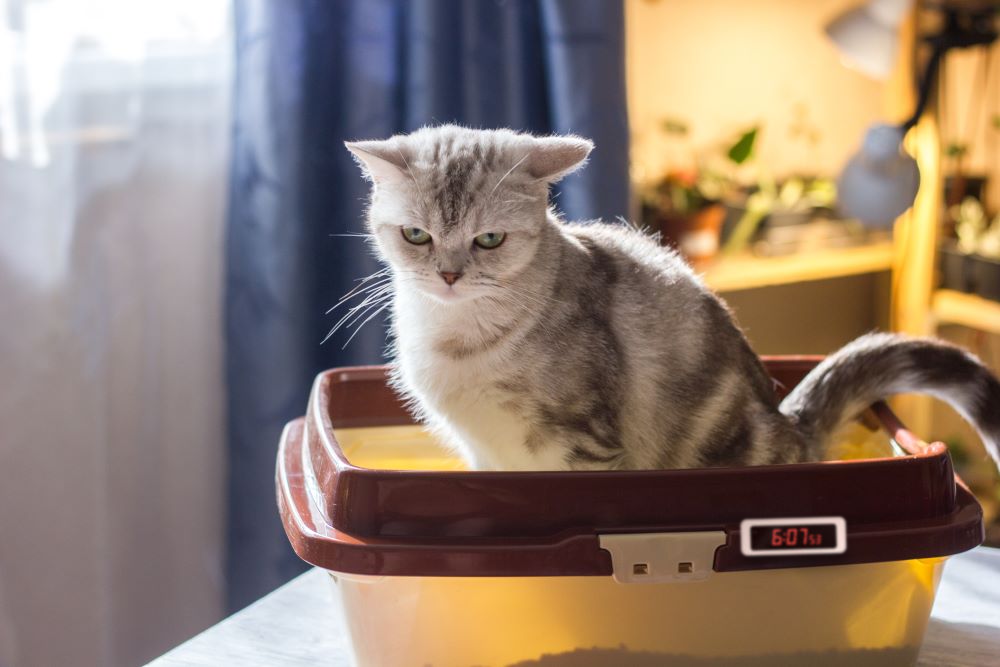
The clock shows {"hour": 6, "minute": 7}
